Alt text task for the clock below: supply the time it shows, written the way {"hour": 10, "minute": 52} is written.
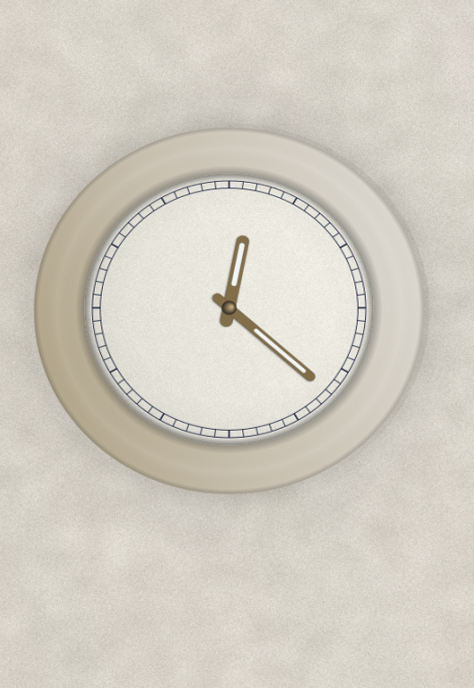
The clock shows {"hour": 12, "minute": 22}
